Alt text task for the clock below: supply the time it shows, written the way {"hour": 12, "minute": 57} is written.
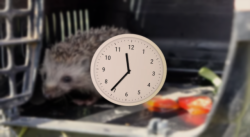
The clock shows {"hour": 11, "minute": 36}
